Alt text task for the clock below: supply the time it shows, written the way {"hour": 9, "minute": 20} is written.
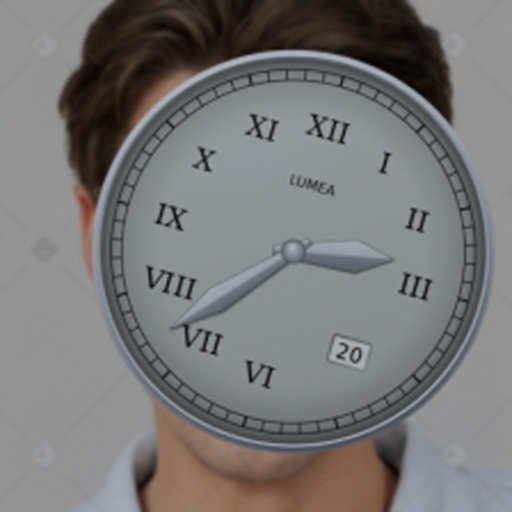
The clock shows {"hour": 2, "minute": 37}
